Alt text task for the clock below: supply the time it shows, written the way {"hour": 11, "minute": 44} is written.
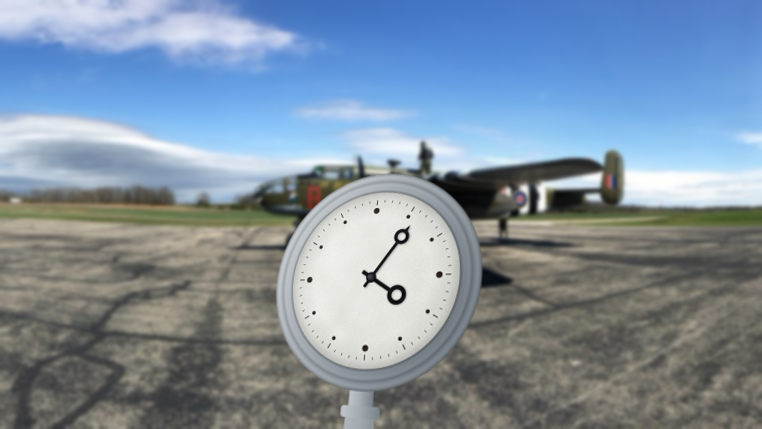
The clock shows {"hour": 4, "minute": 6}
